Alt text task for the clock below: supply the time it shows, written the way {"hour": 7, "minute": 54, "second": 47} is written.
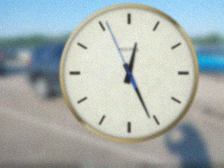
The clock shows {"hour": 12, "minute": 25, "second": 56}
